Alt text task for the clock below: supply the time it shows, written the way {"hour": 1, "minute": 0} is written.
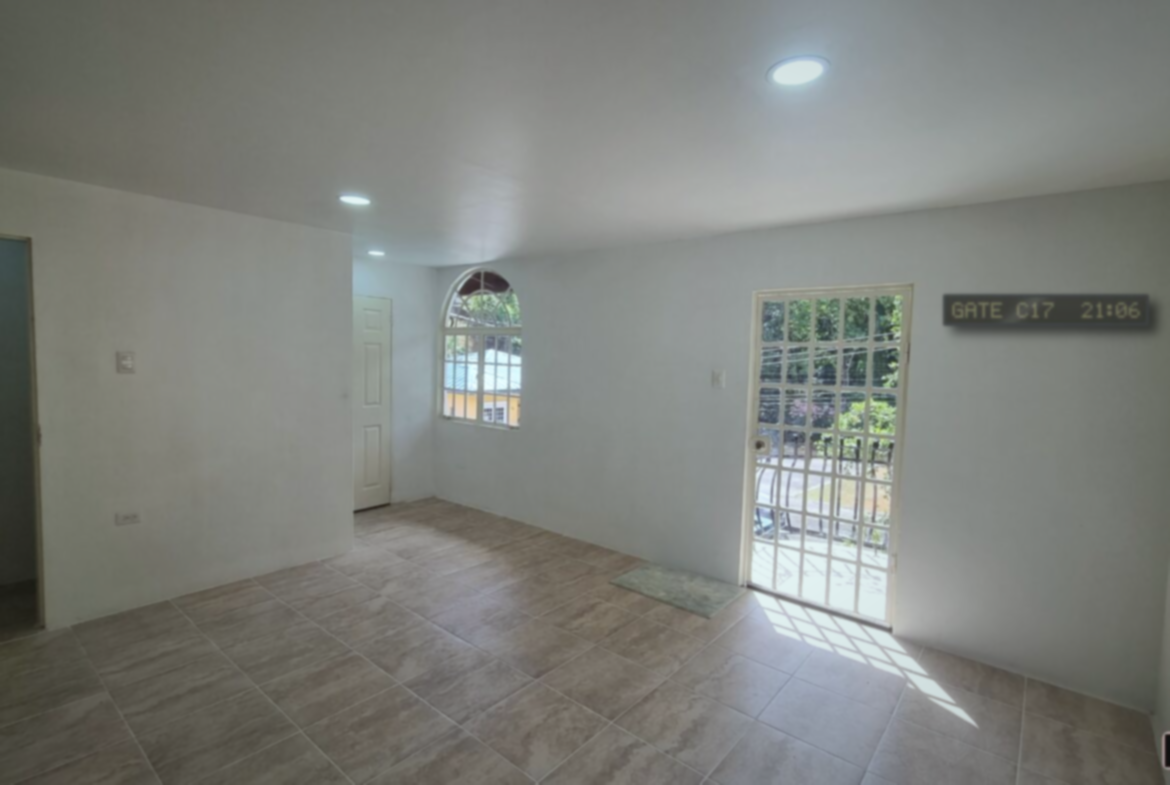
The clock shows {"hour": 21, "minute": 6}
